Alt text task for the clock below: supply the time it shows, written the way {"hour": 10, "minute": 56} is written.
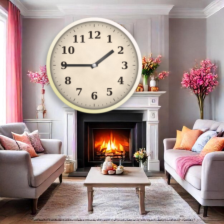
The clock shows {"hour": 1, "minute": 45}
